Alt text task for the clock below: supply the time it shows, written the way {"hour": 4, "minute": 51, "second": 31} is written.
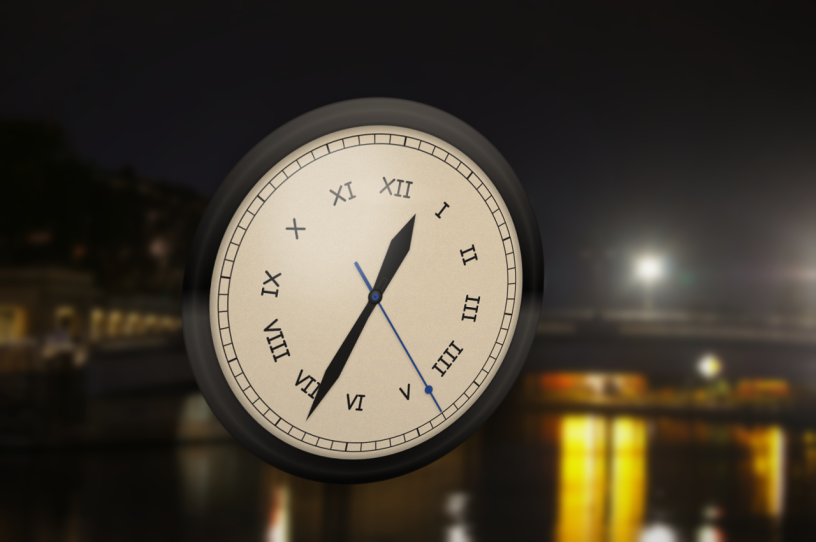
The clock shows {"hour": 12, "minute": 33, "second": 23}
